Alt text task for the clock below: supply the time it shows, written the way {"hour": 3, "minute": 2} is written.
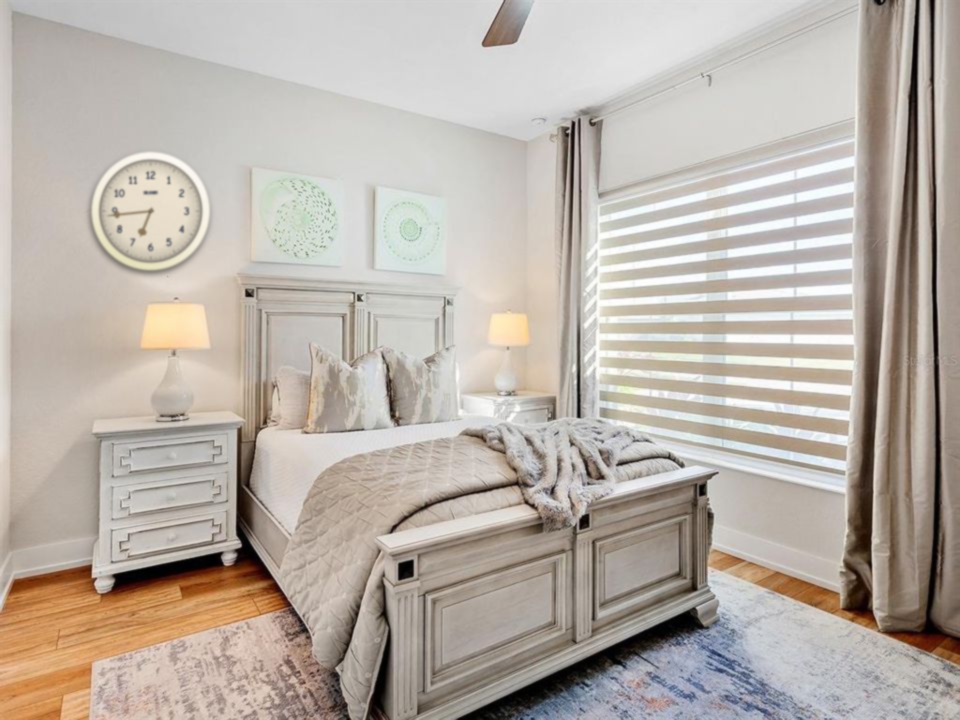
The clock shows {"hour": 6, "minute": 44}
